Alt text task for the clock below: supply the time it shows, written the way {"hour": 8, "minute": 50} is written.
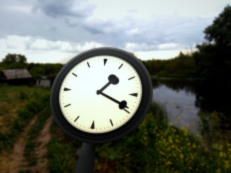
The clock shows {"hour": 1, "minute": 19}
